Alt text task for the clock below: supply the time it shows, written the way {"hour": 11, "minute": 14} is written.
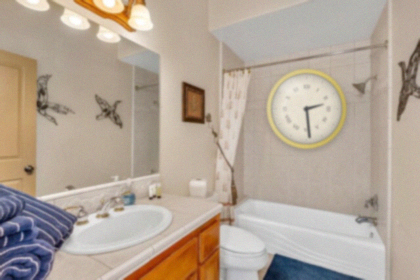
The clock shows {"hour": 2, "minute": 29}
